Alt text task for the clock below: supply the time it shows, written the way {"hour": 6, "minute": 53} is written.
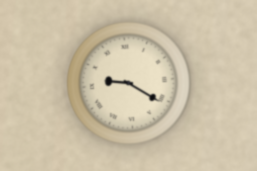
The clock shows {"hour": 9, "minute": 21}
